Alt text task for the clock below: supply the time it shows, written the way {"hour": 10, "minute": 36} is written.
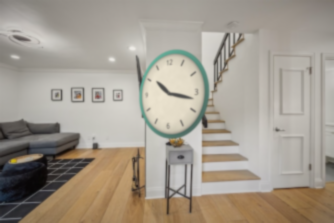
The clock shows {"hour": 10, "minute": 17}
